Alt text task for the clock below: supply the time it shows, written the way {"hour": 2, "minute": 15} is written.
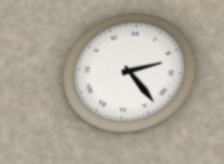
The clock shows {"hour": 2, "minute": 23}
